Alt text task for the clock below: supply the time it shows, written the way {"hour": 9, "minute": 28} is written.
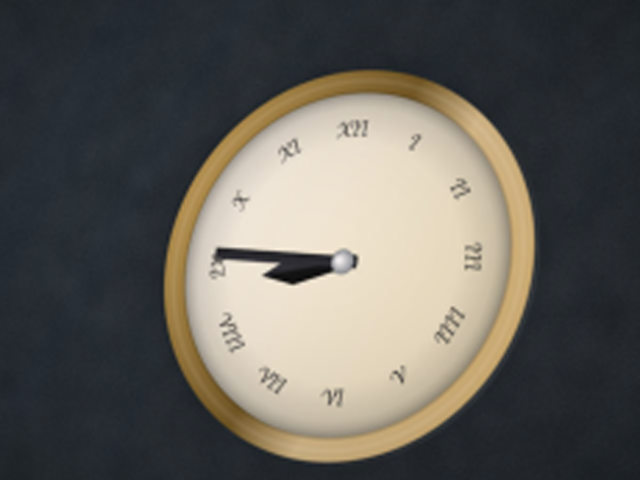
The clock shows {"hour": 8, "minute": 46}
